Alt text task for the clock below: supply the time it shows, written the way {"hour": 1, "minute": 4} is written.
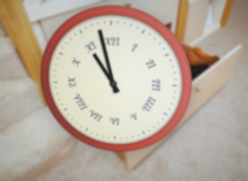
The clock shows {"hour": 10, "minute": 58}
